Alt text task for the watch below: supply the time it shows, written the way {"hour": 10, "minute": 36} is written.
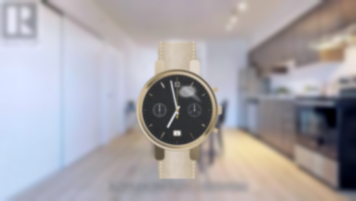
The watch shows {"hour": 6, "minute": 58}
